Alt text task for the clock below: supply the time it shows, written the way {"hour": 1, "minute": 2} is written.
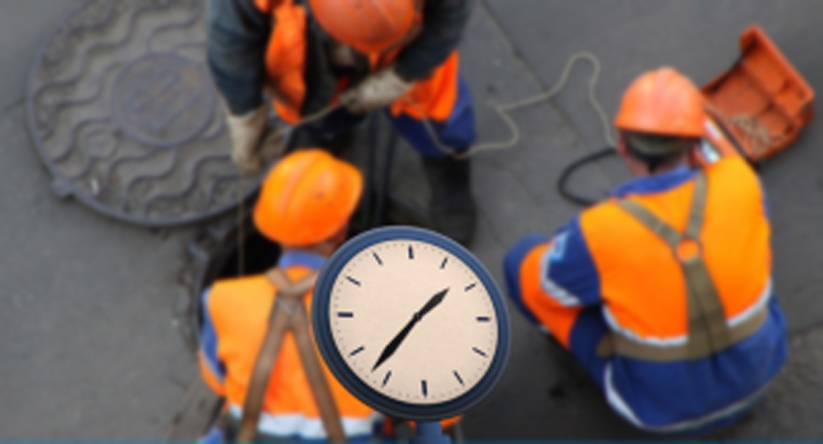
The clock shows {"hour": 1, "minute": 37}
